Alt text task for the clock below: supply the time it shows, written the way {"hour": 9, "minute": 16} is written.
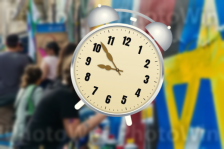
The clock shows {"hour": 8, "minute": 52}
